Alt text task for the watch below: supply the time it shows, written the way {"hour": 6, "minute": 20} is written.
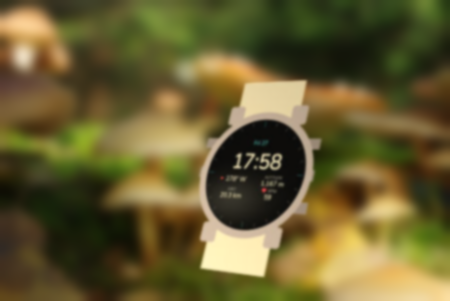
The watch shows {"hour": 17, "minute": 58}
